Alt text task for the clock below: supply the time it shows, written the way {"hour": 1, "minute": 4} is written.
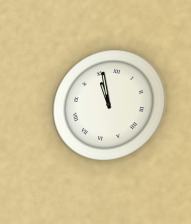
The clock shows {"hour": 10, "minute": 56}
